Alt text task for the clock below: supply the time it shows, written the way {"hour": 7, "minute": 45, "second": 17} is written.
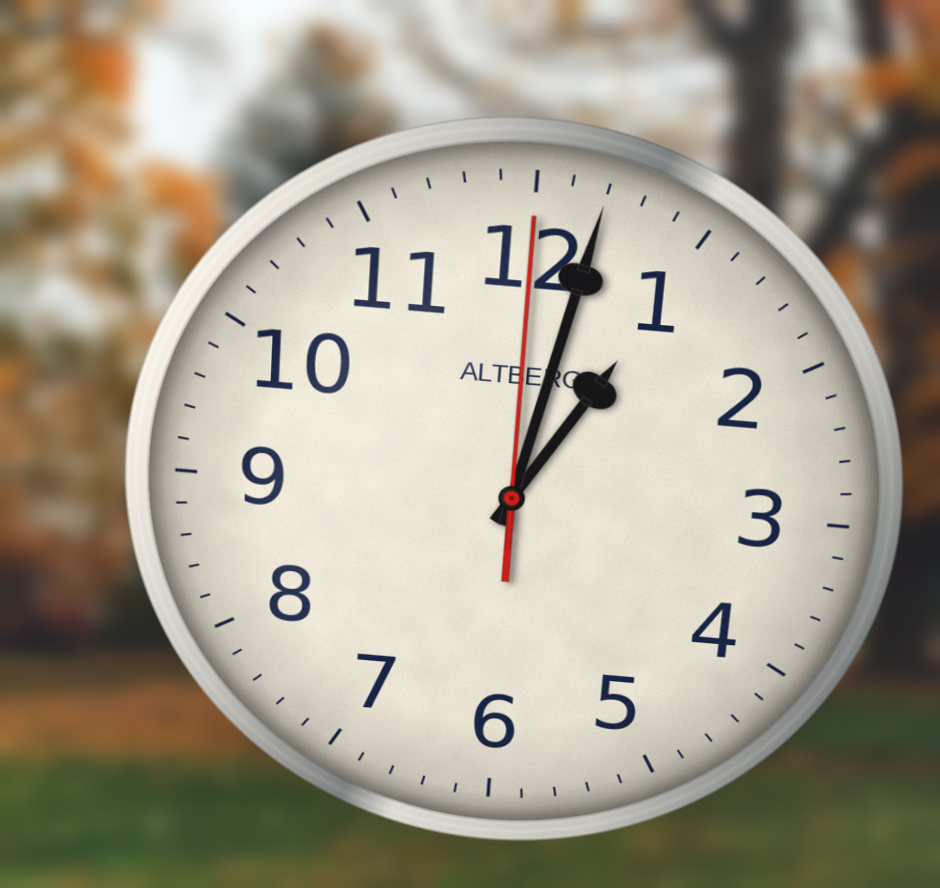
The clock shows {"hour": 1, "minute": 2, "second": 0}
